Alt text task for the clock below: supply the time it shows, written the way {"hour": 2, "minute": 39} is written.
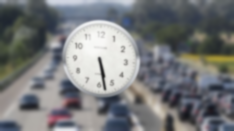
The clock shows {"hour": 5, "minute": 28}
